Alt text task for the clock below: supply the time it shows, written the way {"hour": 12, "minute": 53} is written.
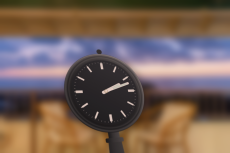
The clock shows {"hour": 2, "minute": 12}
